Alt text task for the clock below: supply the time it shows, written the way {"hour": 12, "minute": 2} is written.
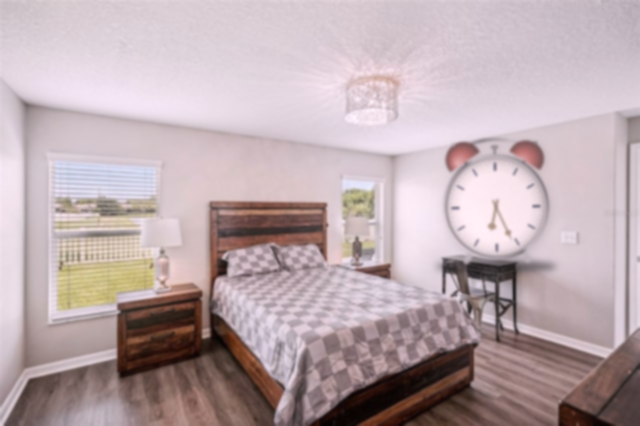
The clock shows {"hour": 6, "minute": 26}
